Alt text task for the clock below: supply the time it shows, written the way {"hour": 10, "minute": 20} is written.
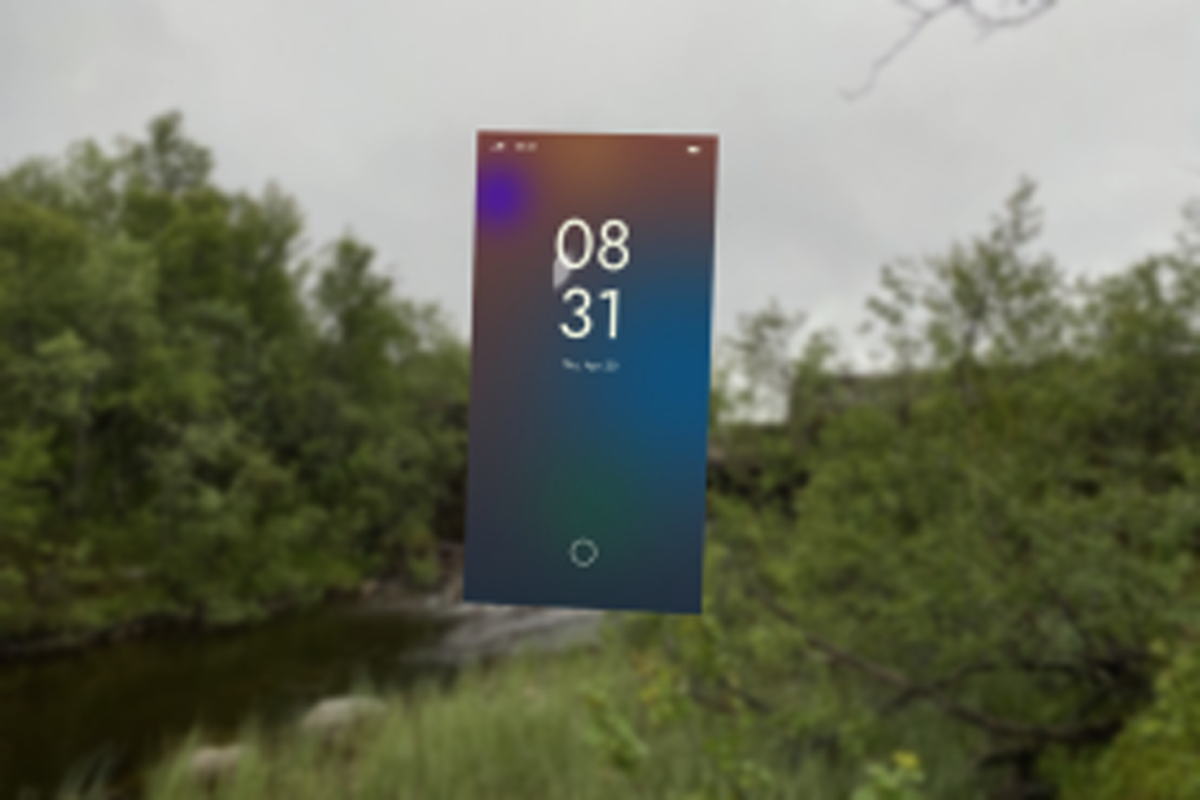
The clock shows {"hour": 8, "minute": 31}
